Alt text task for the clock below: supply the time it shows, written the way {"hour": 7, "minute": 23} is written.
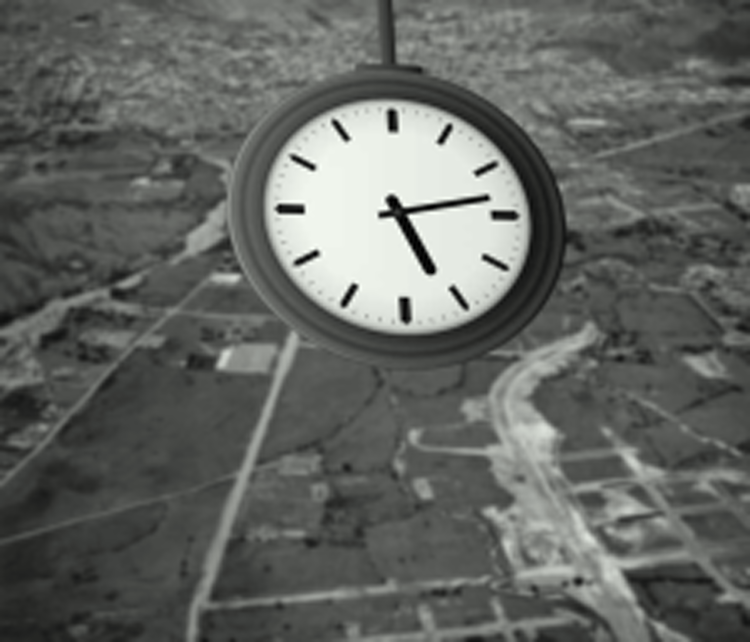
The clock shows {"hour": 5, "minute": 13}
